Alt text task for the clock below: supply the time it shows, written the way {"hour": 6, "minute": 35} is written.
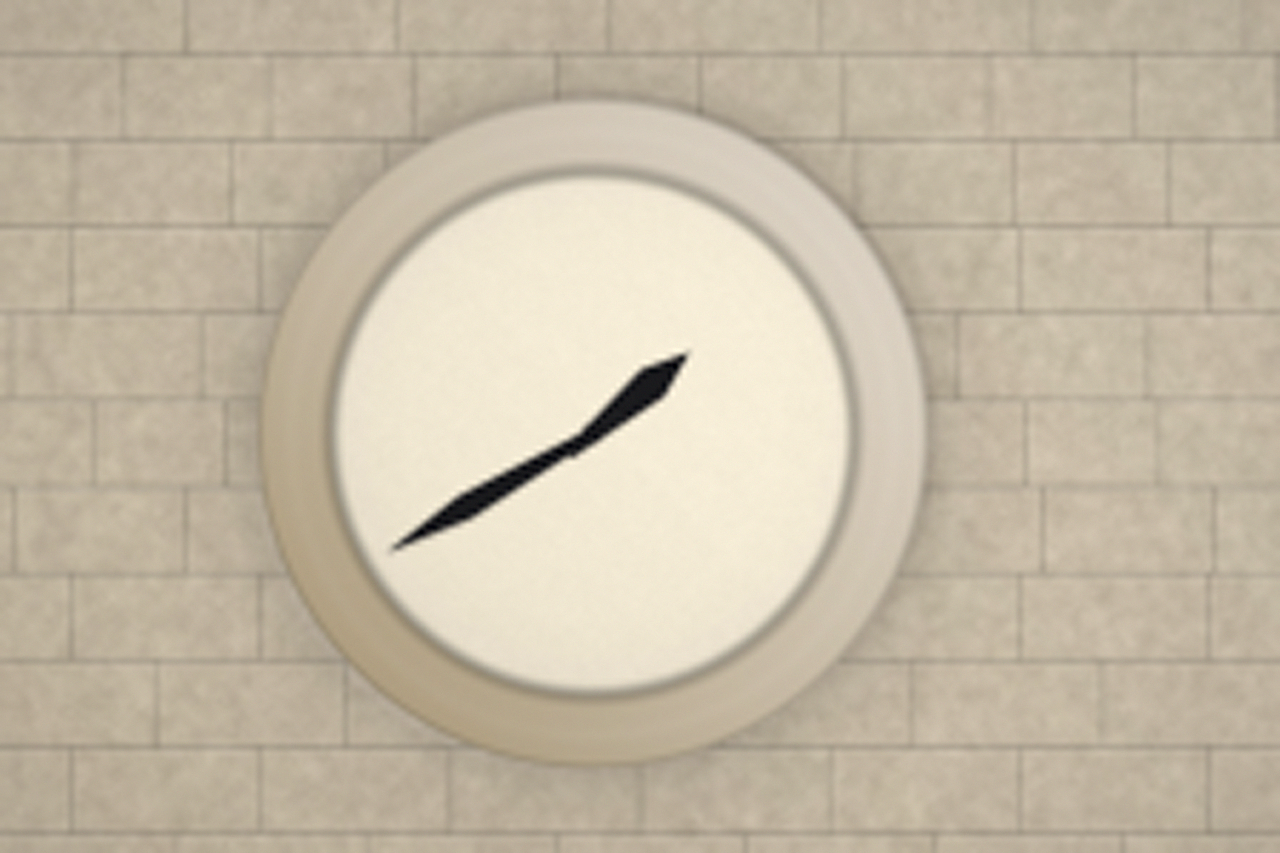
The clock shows {"hour": 1, "minute": 40}
